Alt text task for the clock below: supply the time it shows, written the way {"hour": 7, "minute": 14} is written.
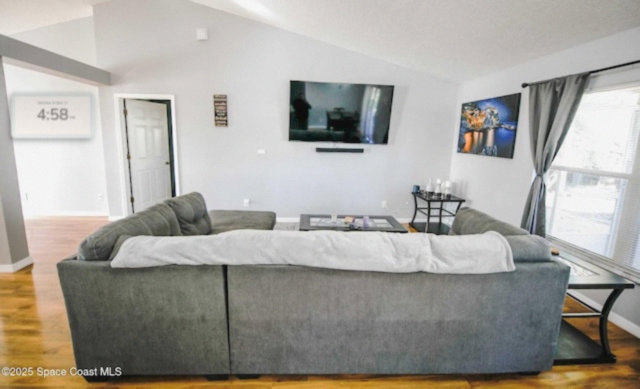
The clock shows {"hour": 4, "minute": 58}
